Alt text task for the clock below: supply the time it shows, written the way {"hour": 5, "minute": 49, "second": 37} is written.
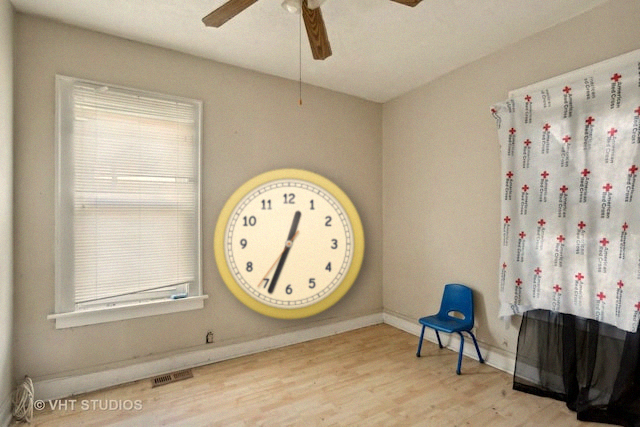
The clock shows {"hour": 12, "minute": 33, "second": 36}
